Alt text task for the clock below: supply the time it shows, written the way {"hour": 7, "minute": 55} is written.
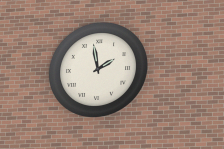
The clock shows {"hour": 1, "minute": 58}
